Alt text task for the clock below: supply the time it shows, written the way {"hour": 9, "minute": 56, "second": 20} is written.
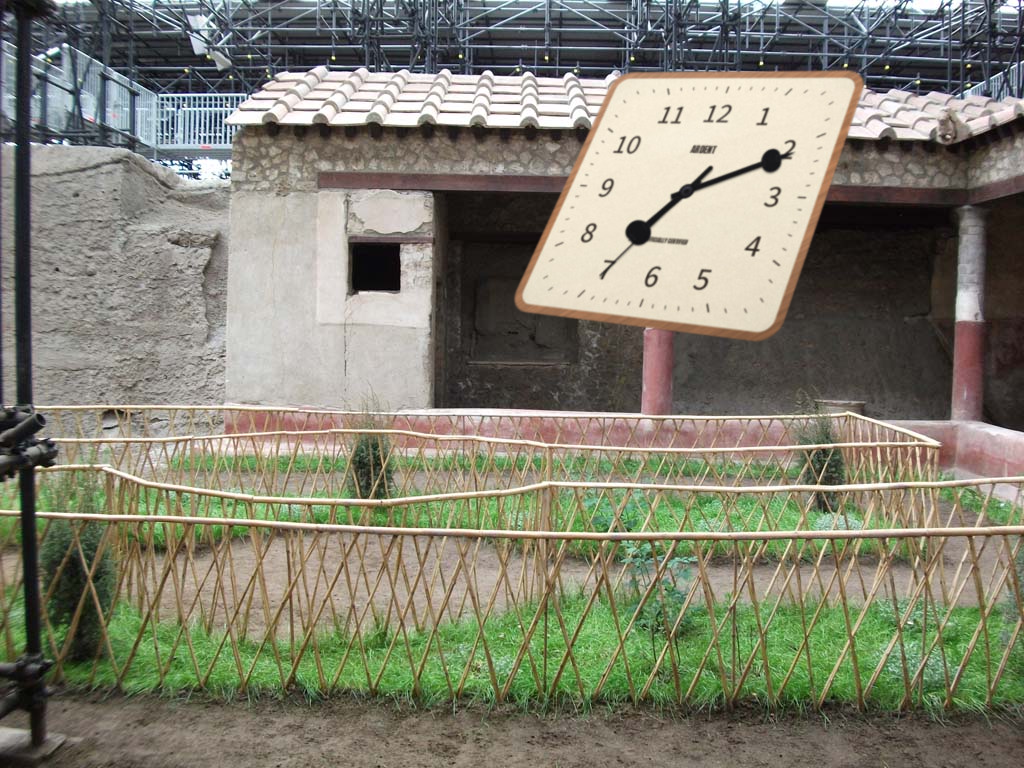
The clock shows {"hour": 7, "minute": 10, "second": 35}
